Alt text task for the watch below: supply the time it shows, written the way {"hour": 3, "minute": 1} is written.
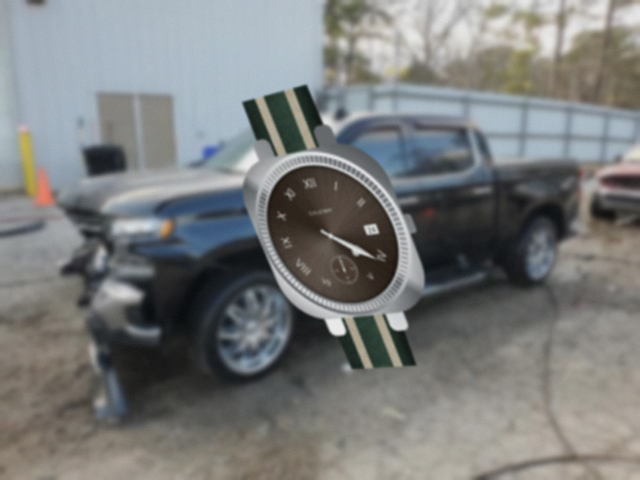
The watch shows {"hour": 4, "minute": 21}
